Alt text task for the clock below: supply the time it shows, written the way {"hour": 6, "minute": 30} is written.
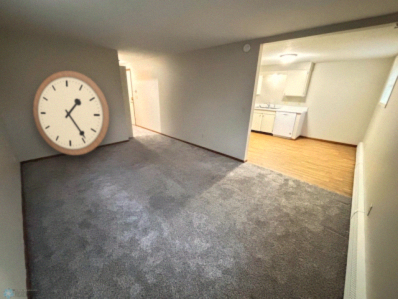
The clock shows {"hour": 1, "minute": 24}
